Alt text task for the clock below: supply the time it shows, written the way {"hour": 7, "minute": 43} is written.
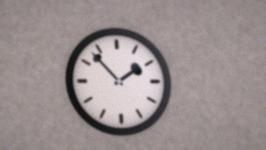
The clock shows {"hour": 1, "minute": 53}
